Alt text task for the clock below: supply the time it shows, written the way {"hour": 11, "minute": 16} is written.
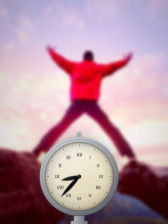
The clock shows {"hour": 8, "minute": 37}
